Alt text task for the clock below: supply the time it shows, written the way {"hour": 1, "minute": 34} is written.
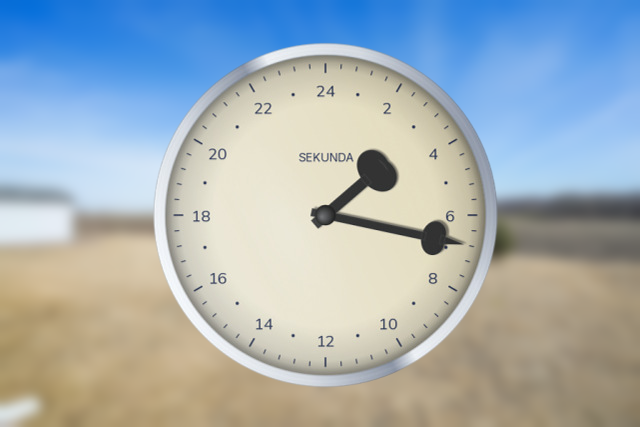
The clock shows {"hour": 3, "minute": 17}
